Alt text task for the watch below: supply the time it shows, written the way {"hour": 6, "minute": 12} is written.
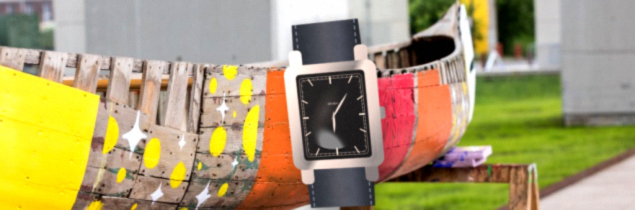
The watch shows {"hour": 6, "minute": 6}
